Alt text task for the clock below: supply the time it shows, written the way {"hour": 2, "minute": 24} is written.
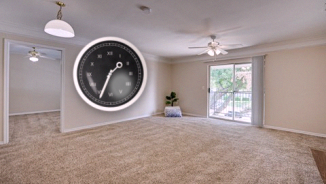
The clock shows {"hour": 1, "minute": 34}
